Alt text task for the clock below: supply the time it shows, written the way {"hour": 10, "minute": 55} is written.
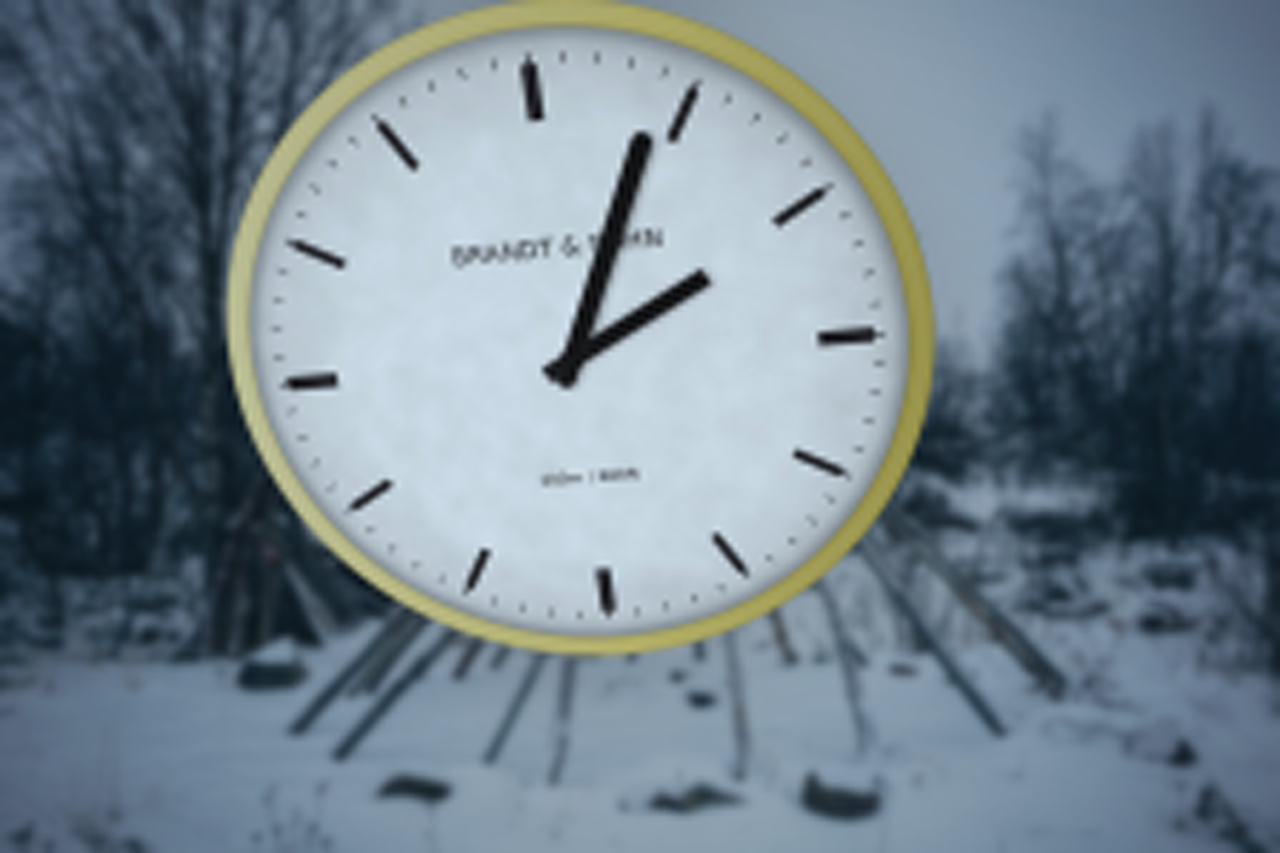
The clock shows {"hour": 2, "minute": 4}
